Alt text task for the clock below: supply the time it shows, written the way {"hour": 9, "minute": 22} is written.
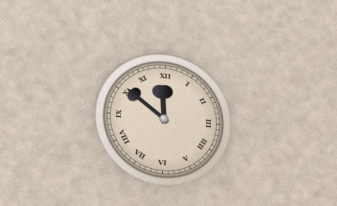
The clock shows {"hour": 11, "minute": 51}
